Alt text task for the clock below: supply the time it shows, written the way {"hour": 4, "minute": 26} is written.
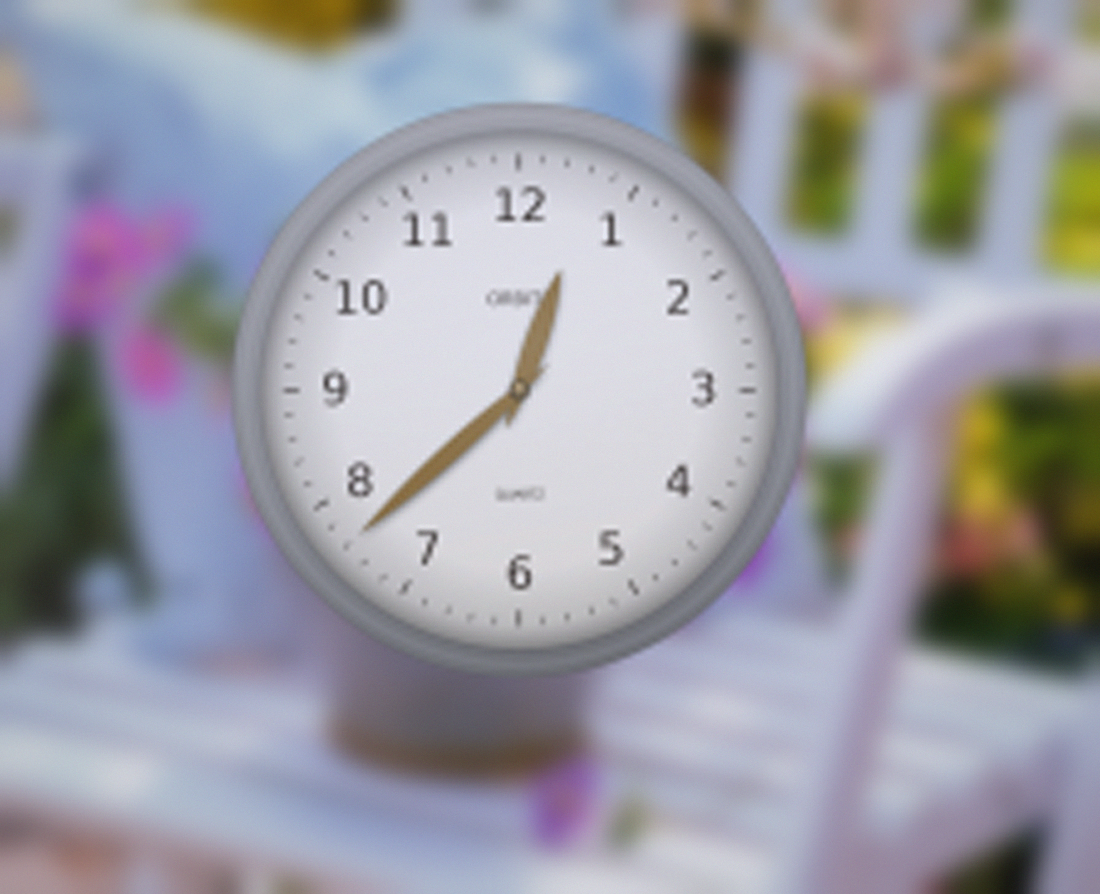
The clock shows {"hour": 12, "minute": 38}
